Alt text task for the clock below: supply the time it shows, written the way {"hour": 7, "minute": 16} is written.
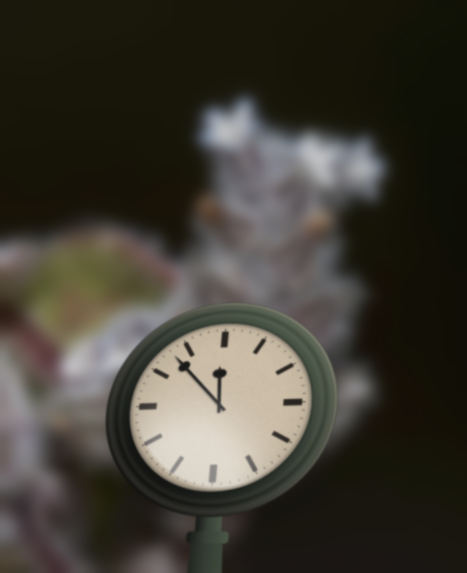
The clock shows {"hour": 11, "minute": 53}
